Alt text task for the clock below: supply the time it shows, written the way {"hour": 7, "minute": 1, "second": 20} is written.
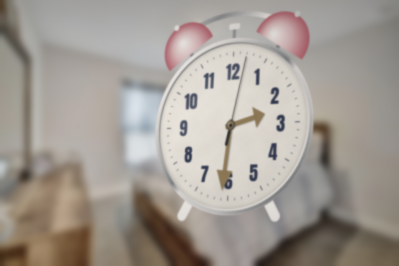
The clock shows {"hour": 2, "minute": 31, "second": 2}
